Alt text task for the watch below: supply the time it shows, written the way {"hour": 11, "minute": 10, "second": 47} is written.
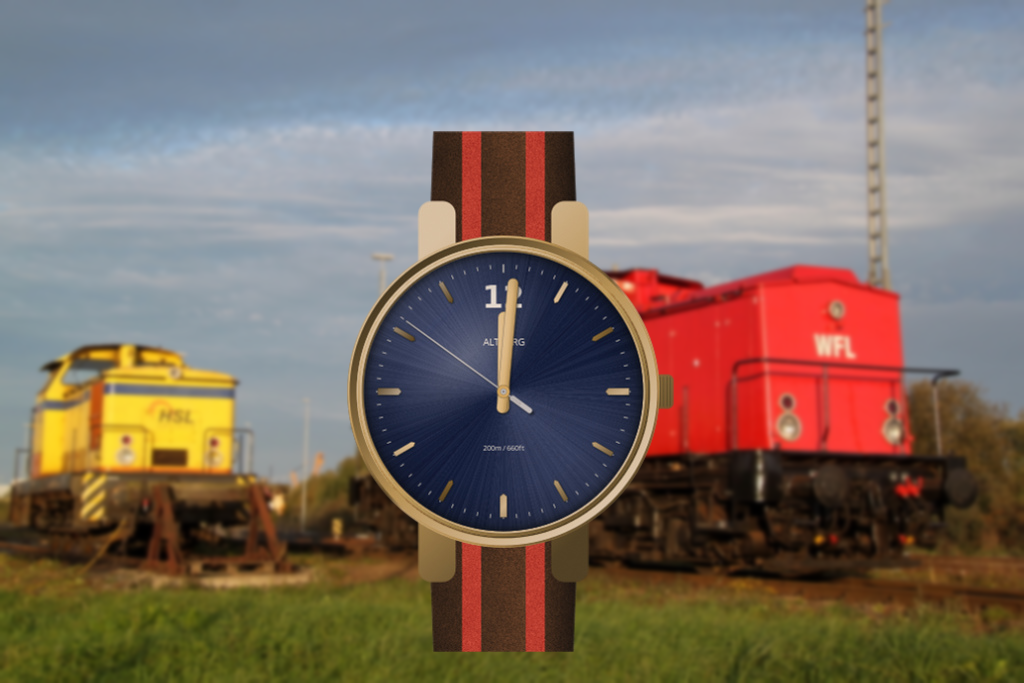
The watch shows {"hour": 12, "minute": 0, "second": 51}
